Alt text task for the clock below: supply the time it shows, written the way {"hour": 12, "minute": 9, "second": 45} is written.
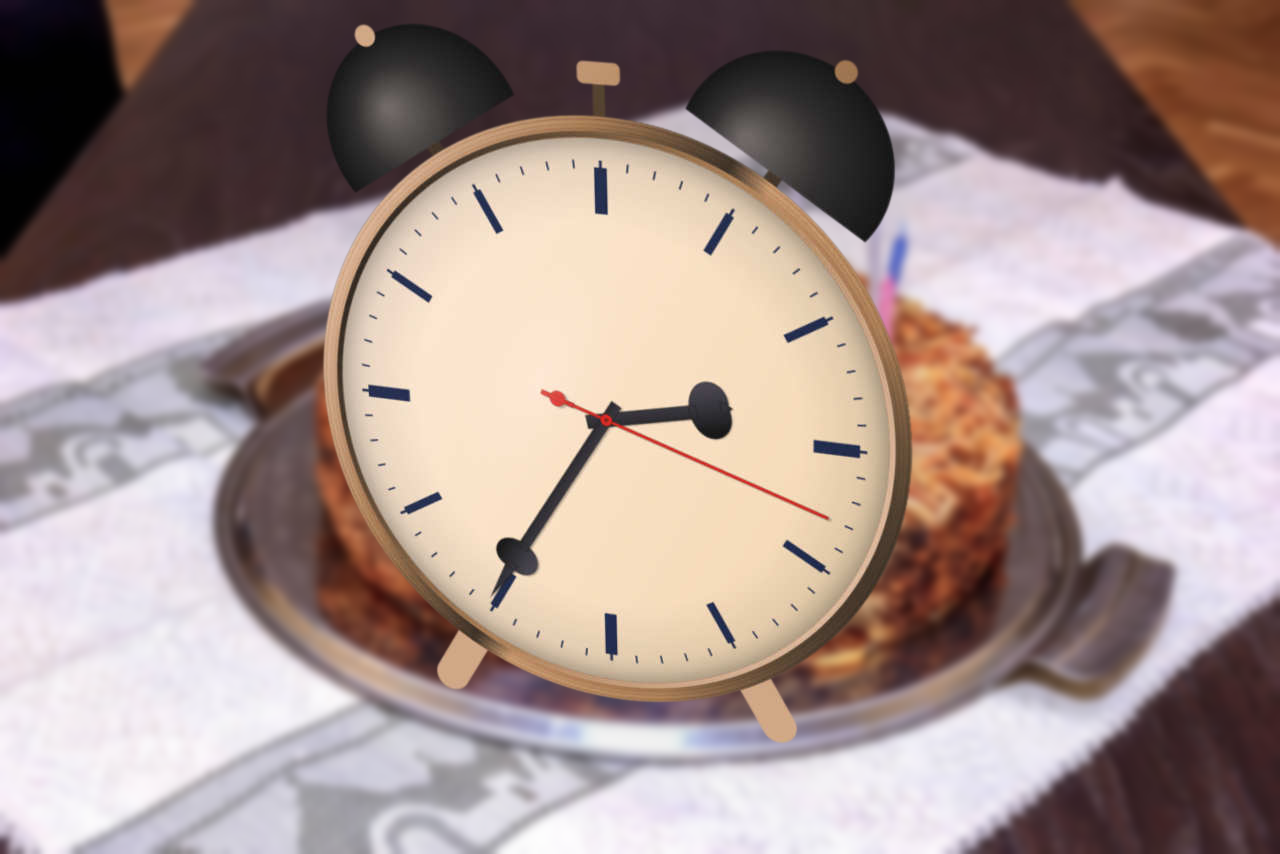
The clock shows {"hour": 2, "minute": 35, "second": 18}
